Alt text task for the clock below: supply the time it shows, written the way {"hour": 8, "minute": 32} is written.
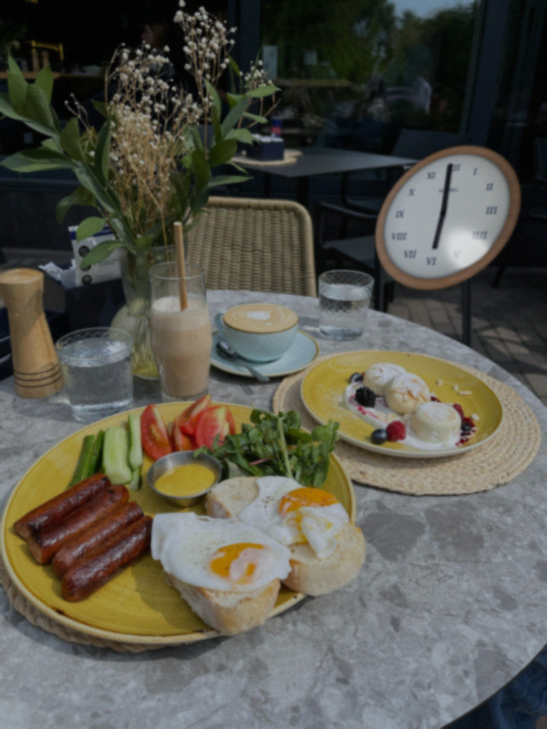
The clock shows {"hour": 5, "minute": 59}
